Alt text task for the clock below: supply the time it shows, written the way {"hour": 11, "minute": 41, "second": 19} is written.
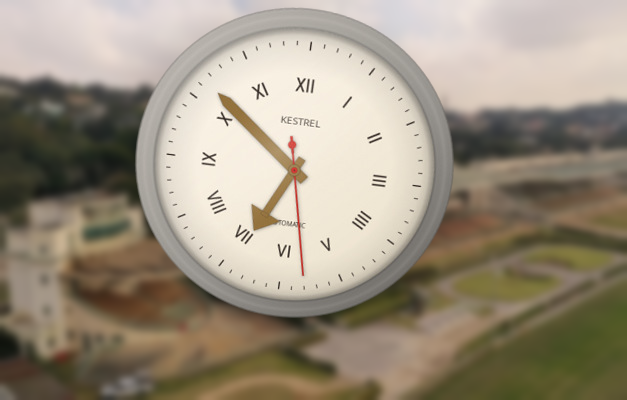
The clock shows {"hour": 6, "minute": 51, "second": 28}
